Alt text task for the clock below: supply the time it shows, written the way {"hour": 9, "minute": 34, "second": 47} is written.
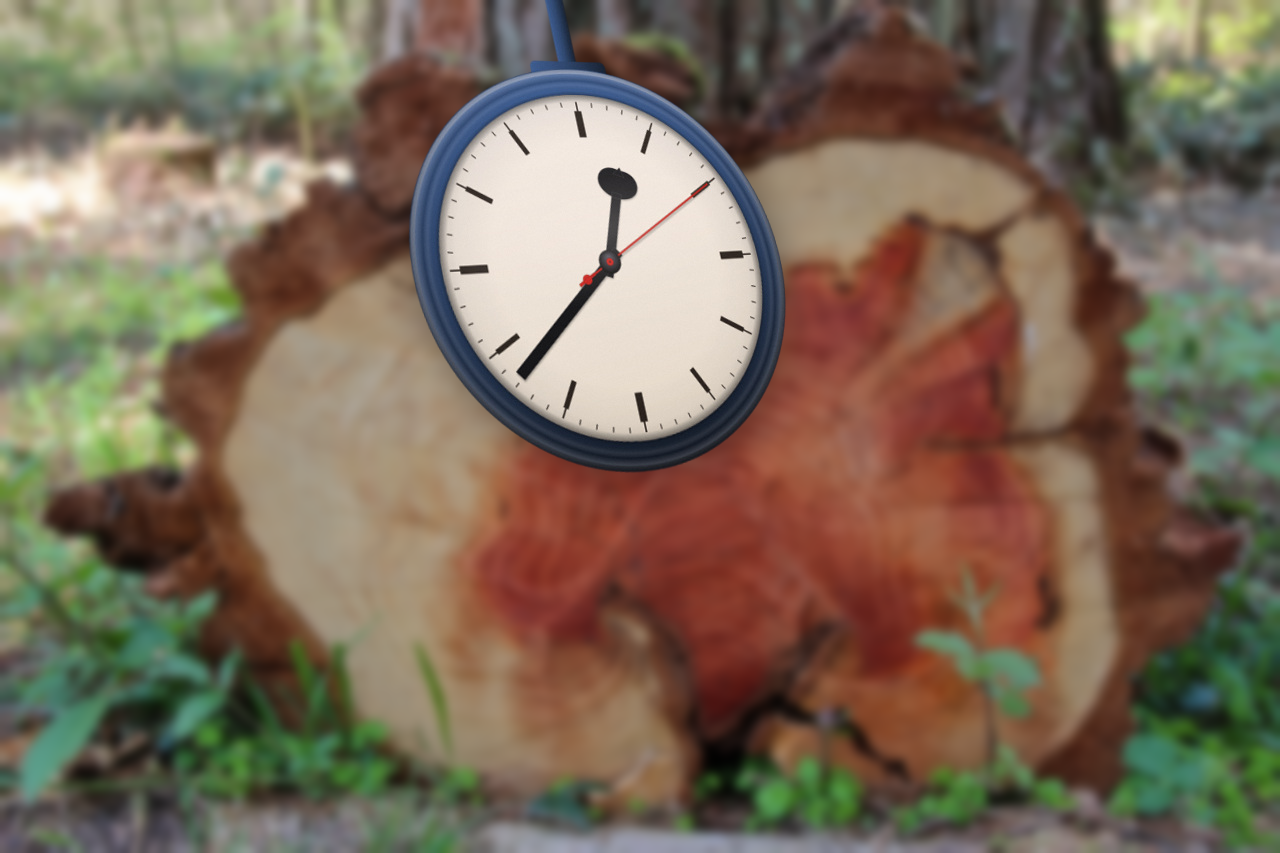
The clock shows {"hour": 12, "minute": 38, "second": 10}
